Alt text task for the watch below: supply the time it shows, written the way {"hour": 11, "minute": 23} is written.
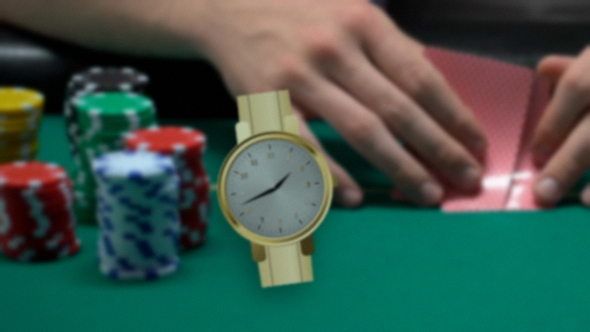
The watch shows {"hour": 1, "minute": 42}
